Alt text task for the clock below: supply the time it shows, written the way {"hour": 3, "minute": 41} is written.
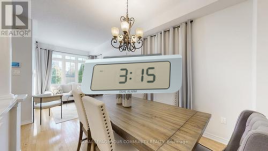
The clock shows {"hour": 3, "minute": 15}
